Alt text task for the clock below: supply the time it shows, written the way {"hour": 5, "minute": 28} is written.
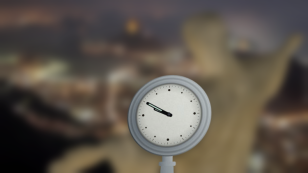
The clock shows {"hour": 9, "minute": 50}
